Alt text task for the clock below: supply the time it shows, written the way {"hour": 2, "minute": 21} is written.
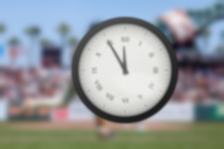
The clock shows {"hour": 11, "minute": 55}
